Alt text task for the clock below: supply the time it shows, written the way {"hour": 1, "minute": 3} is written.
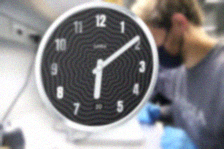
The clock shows {"hour": 6, "minute": 9}
